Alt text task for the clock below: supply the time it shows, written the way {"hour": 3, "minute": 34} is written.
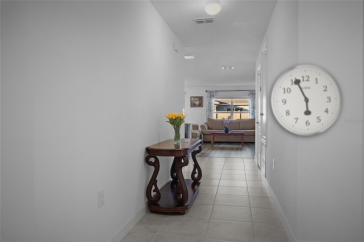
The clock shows {"hour": 5, "minute": 56}
